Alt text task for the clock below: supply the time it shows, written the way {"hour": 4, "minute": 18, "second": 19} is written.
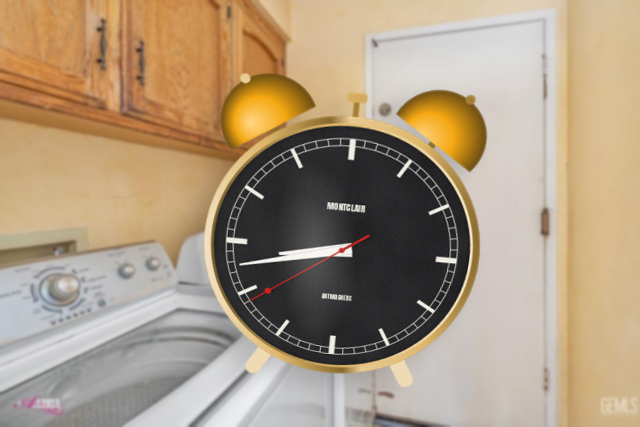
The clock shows {"hour": 8, "minute": 42, "second": 39}
